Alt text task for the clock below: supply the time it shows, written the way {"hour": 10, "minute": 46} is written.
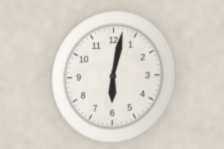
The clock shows {"hour": 6, "minute": 2}
